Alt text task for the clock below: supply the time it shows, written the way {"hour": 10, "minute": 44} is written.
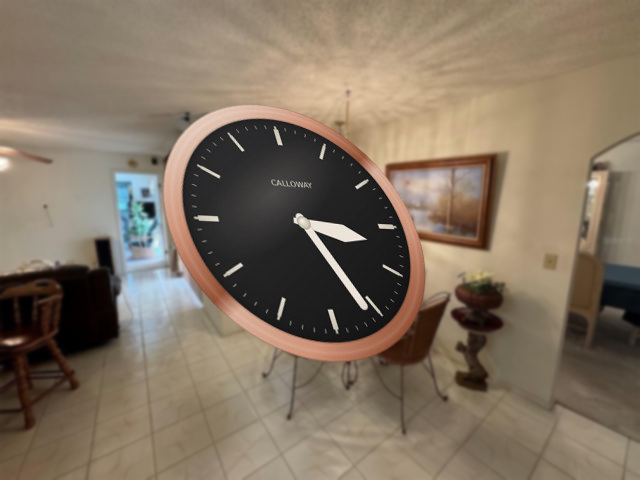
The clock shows {"hour": 3, "minute": 26}
